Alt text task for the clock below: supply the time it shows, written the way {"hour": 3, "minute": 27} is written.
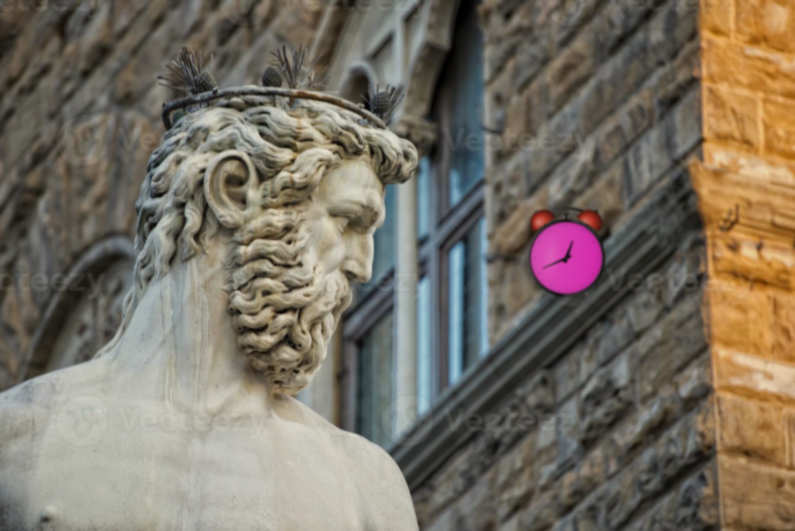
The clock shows {"hour": 12, "minute": 41}
